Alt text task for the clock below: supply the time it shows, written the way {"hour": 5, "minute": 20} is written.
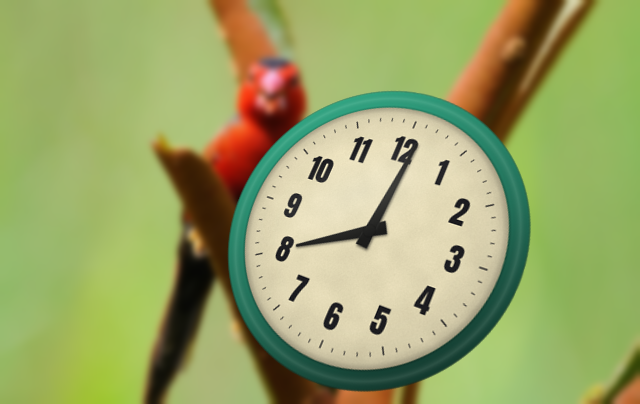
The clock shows {"hour": 8, "minute": 1}
